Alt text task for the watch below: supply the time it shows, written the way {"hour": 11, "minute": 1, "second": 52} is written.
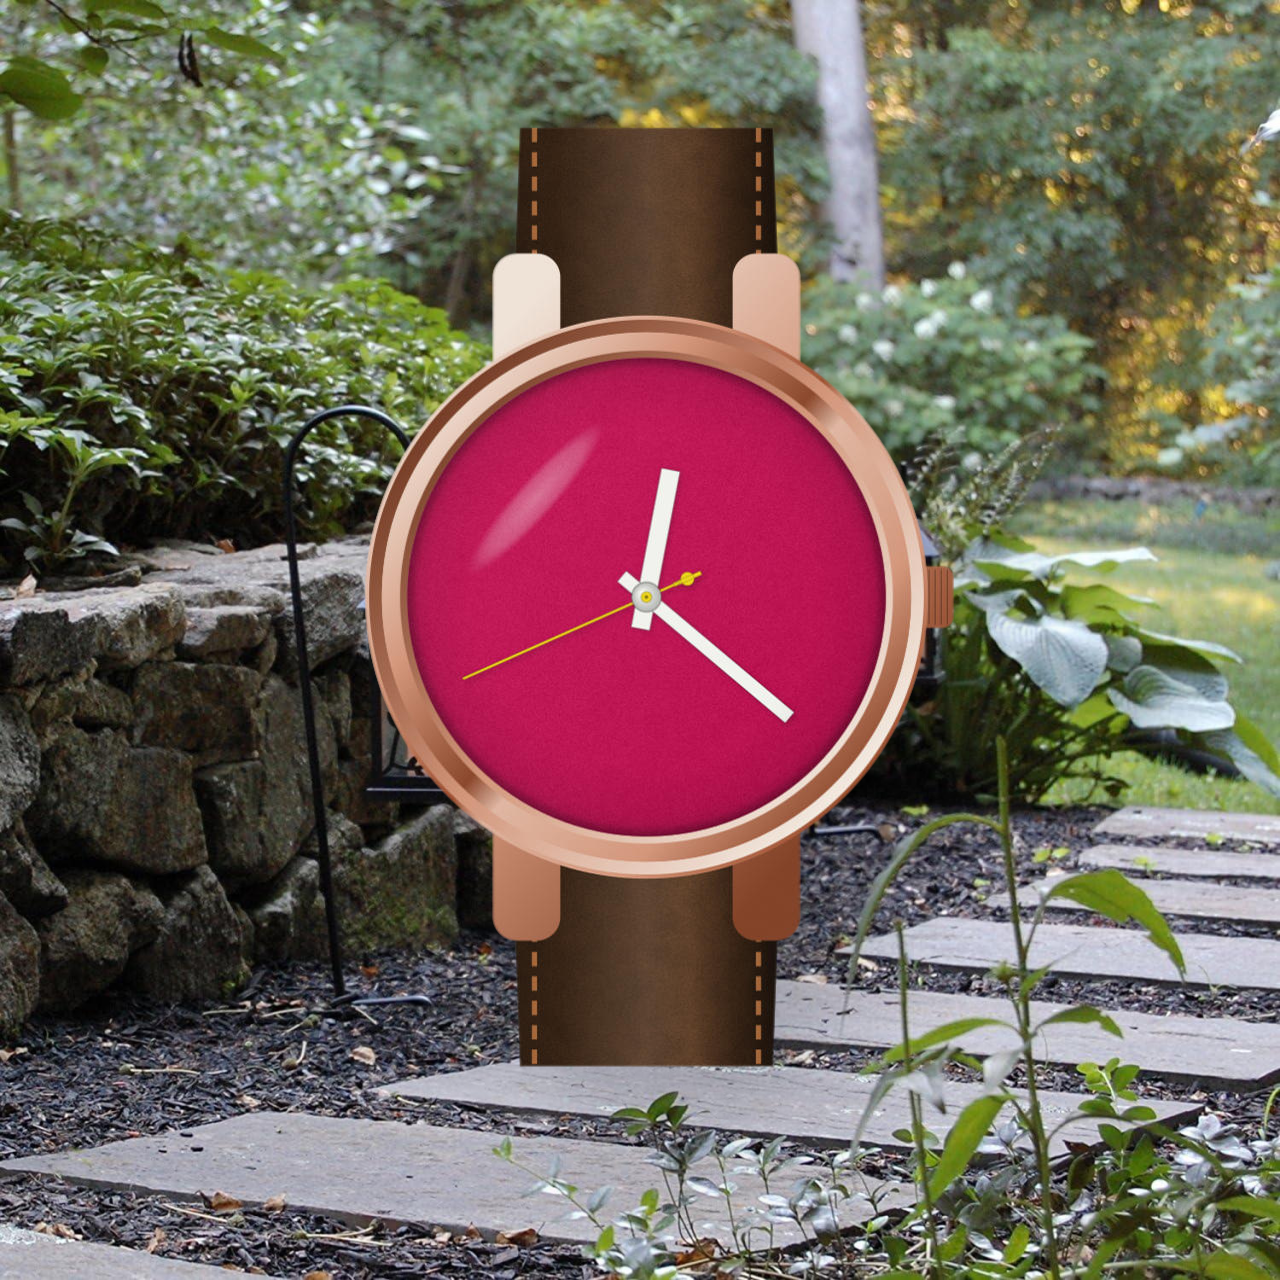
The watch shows {"hour": 12, "minute": 21, "second": 41}
